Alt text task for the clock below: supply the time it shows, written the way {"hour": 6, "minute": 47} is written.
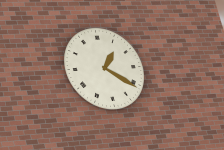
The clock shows {"hour": 1, "minute": 21}
